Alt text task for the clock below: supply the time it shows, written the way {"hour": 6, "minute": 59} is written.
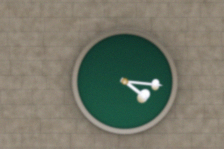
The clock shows {"hour": 4, "minute": 16}
